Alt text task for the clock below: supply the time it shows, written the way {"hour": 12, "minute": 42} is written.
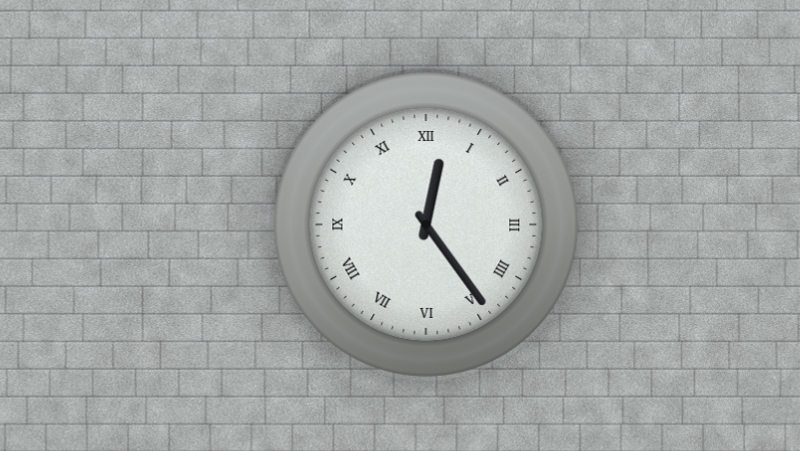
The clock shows {"hour": 12, "minute": 24}
